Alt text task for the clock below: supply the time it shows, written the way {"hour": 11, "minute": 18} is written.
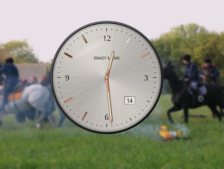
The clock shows {"hour": 12, "minute": 29}
